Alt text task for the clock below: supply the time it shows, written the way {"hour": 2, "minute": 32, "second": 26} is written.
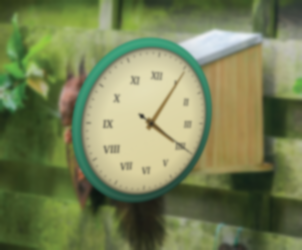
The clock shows {"hour": 4, "minute": 5, "second": 20}
